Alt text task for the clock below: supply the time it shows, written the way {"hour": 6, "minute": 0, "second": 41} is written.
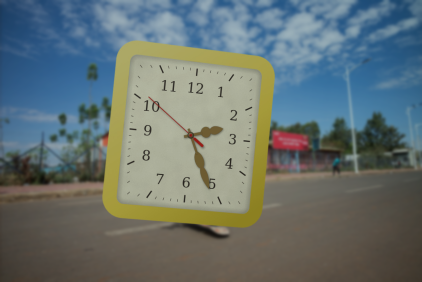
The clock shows {"hour": 2, "minute": 25, "second": 51}
